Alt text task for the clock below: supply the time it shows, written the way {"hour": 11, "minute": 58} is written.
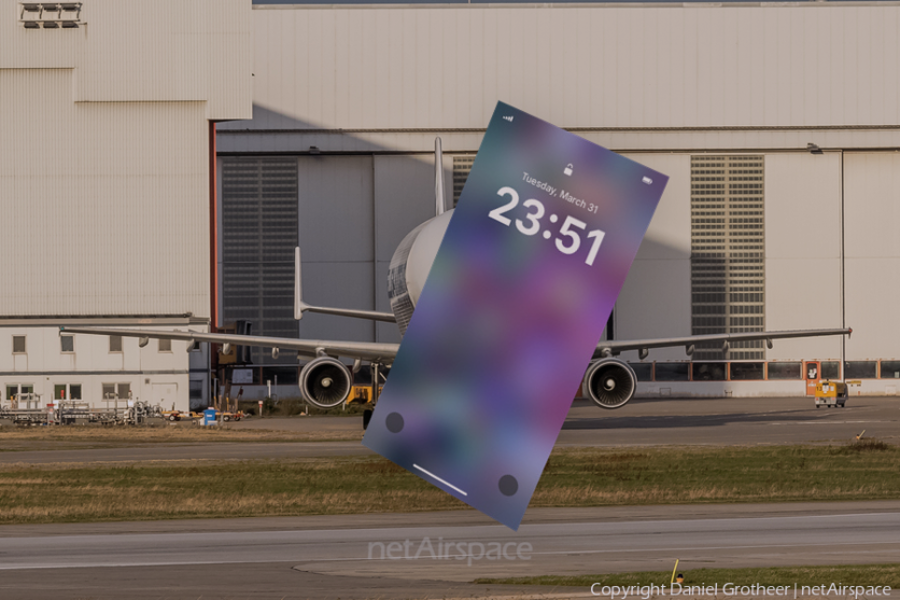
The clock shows {"hour": 23, "minute": 51}
